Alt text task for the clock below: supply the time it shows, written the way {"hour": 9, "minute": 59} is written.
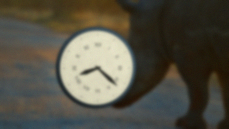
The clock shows {"hour": 8, "minute": 22}
